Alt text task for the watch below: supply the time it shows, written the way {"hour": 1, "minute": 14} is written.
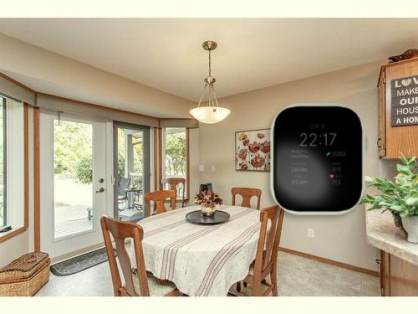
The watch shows {"hour": 22, "minute": 17}
